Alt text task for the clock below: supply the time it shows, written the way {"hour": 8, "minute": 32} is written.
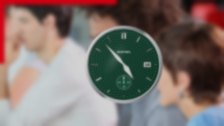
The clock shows {"hour": 4, "minute": 53}
